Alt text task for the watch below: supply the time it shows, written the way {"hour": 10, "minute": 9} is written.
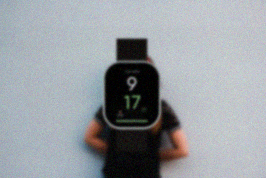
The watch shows {"hour": 9, "minute": 17}
